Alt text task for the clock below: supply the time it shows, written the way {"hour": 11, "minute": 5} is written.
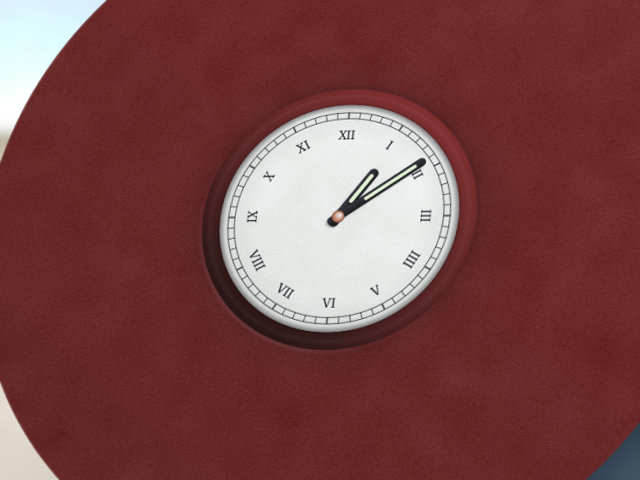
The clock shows {"hour": 1, "minute": 9}
